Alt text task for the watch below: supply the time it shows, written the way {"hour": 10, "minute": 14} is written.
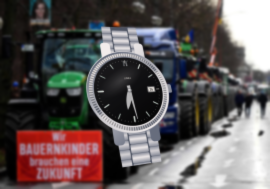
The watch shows {"hour": 6, "minute": 29}
